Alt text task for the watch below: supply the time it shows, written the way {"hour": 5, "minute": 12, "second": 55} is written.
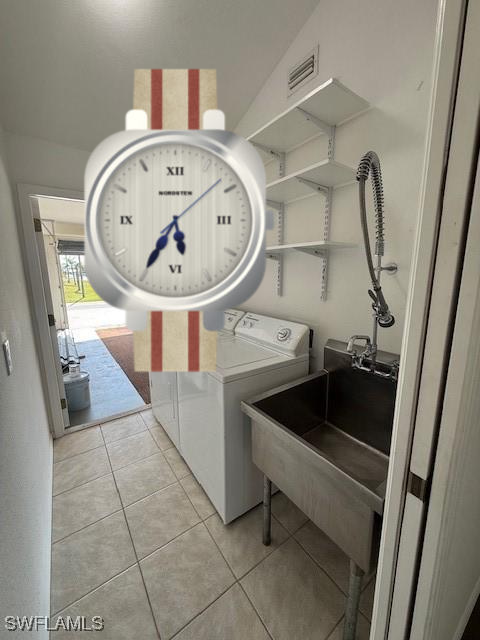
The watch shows {"hour": 5, "minute": 35, "second": 8}
